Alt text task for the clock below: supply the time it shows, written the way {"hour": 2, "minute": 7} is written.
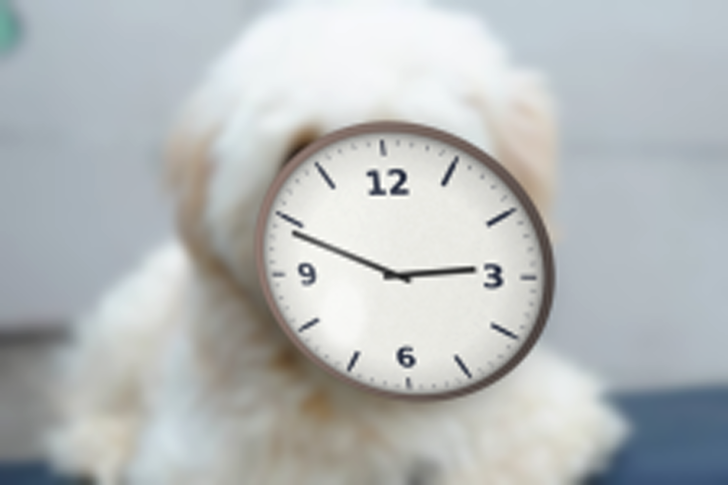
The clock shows {"hour": 2, "minute": 49}
